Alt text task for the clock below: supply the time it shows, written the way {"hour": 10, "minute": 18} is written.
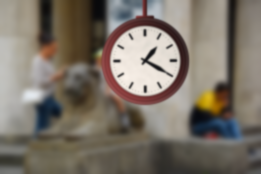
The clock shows {"hour": 1, "minute": 20}
